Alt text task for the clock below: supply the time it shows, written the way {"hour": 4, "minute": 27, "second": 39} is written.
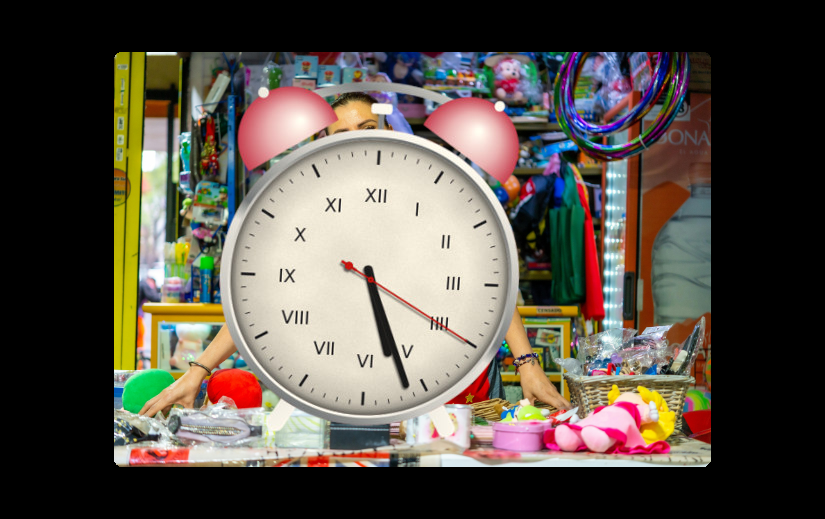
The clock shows {"hour": 5, "minute": 26, "second": 20}
